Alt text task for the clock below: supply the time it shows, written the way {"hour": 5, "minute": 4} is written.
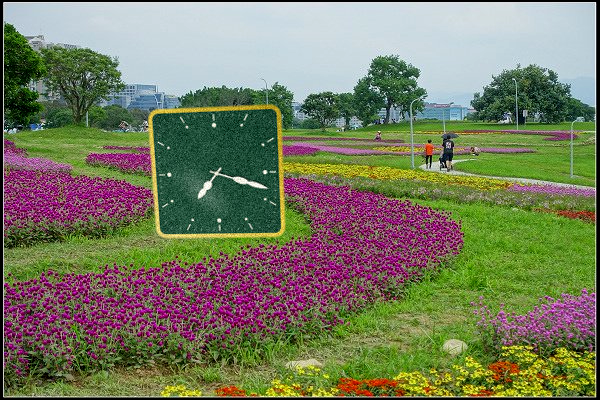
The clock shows {"hour": 7, "minute": 18}
